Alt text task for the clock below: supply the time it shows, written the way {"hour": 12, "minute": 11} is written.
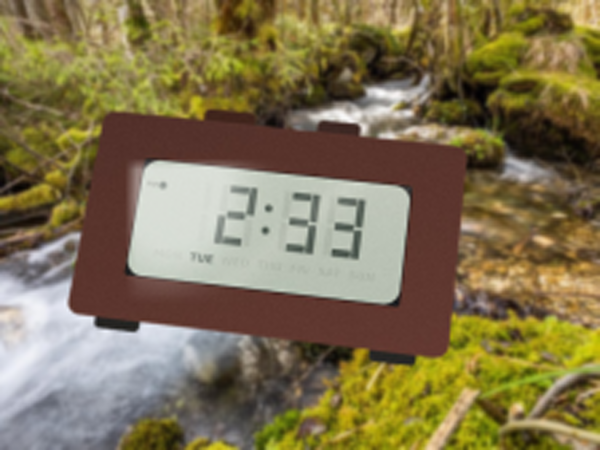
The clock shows {"hour": 2, "minute": 33}
